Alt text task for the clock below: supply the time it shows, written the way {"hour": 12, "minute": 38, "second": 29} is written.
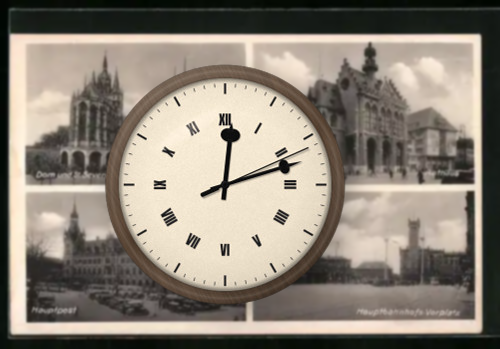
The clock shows {"hour": 12, "minute": 12, "second": 11}
